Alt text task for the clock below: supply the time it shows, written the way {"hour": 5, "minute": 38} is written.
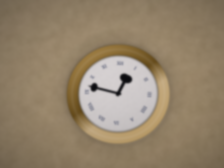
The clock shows {"hour": 12, "minute": 47}
